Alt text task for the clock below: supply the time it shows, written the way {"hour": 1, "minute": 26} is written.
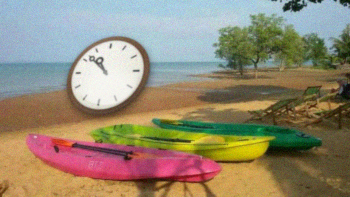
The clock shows {"hour": 10, "minute": 52}
